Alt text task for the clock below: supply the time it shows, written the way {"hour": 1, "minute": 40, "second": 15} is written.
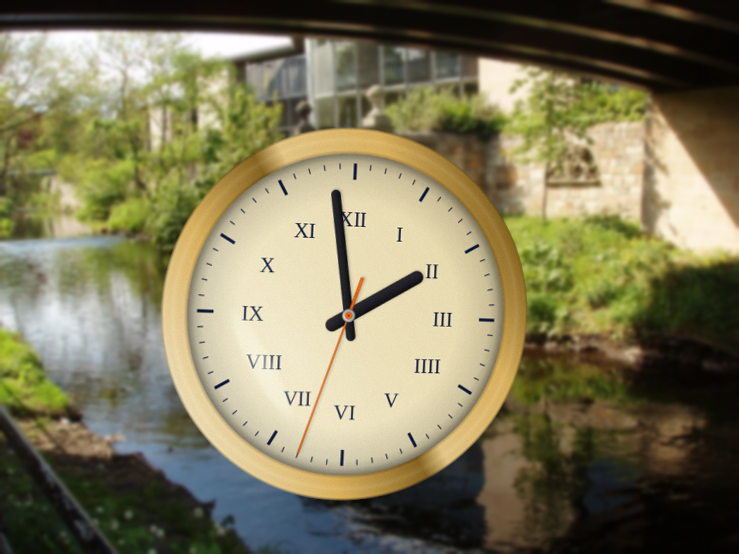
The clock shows {"hour": 1, "minute": 58, "second": 33}
